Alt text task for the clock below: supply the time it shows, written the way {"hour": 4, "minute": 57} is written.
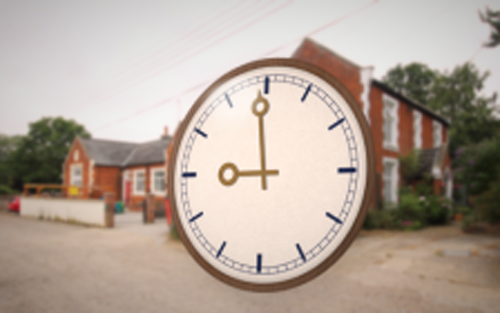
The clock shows {"hour": 8, "minute": 59}
